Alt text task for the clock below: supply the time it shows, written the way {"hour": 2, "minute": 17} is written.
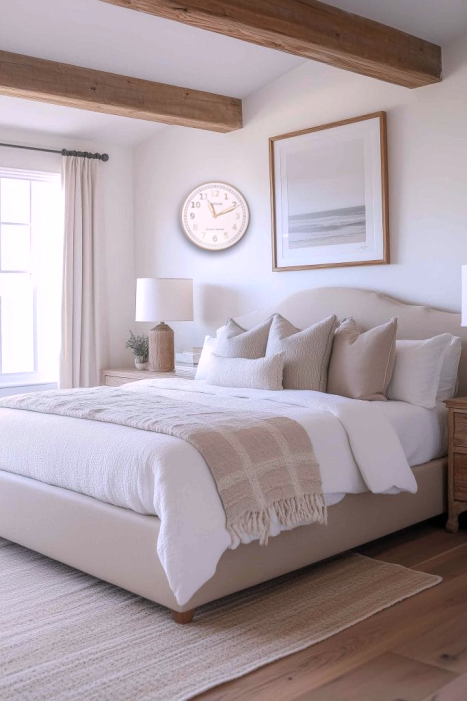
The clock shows {"hour": 11, "minute": 11}
